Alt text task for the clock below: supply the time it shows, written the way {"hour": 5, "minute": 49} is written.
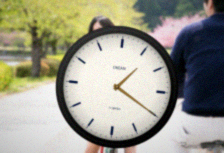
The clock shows {"hour": 1, "minute": 20}
